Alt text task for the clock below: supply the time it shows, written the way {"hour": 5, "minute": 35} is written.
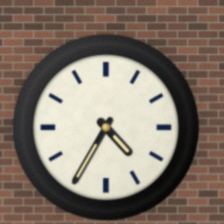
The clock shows {"hour": 4, "minute": 35}
